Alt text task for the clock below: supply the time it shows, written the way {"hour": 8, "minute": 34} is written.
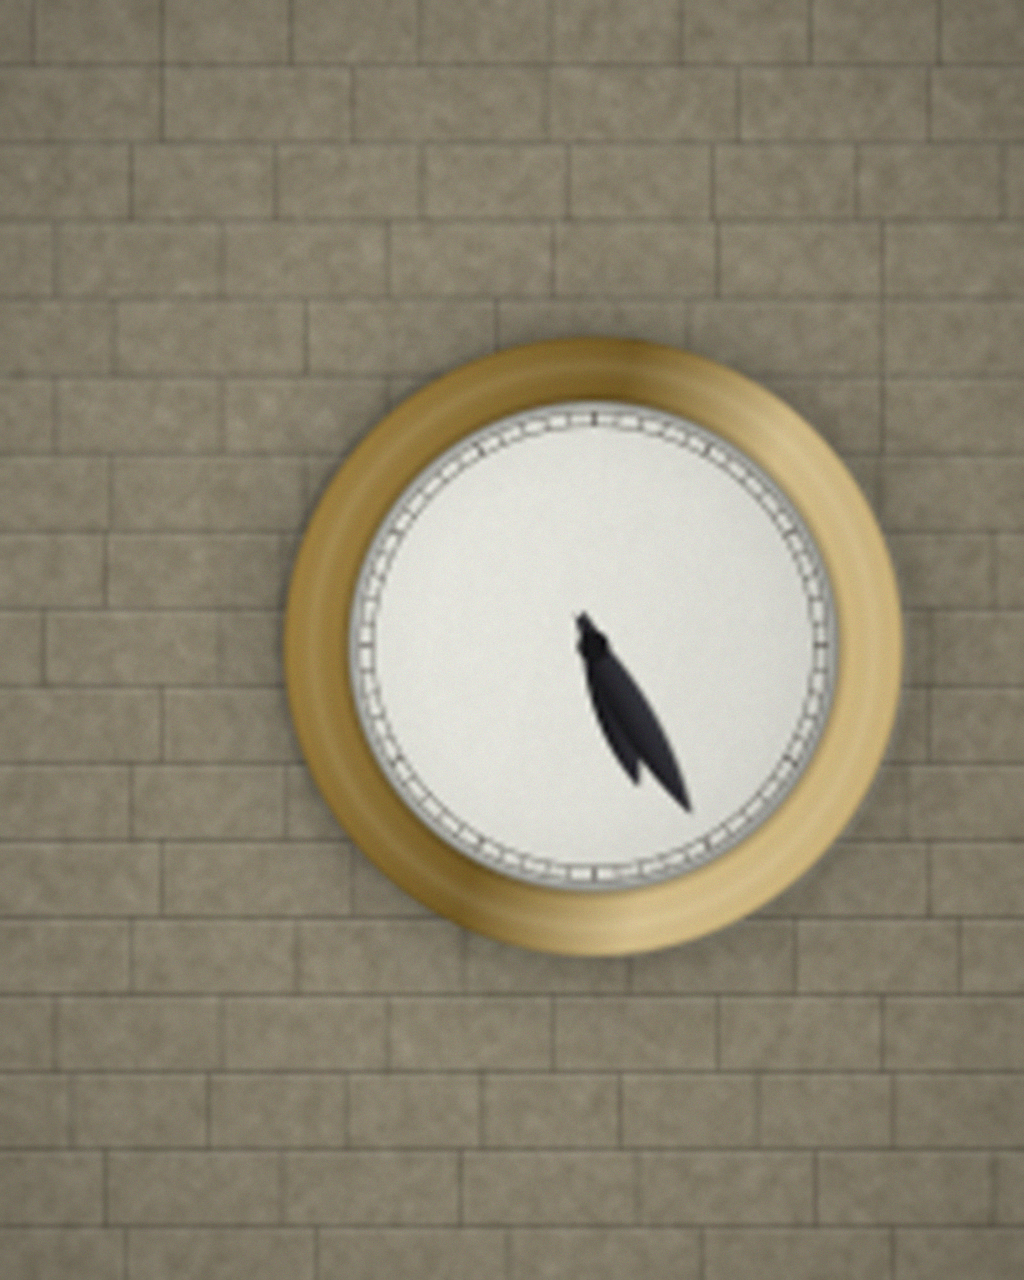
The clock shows {"hour": 5, "minute": 25}
